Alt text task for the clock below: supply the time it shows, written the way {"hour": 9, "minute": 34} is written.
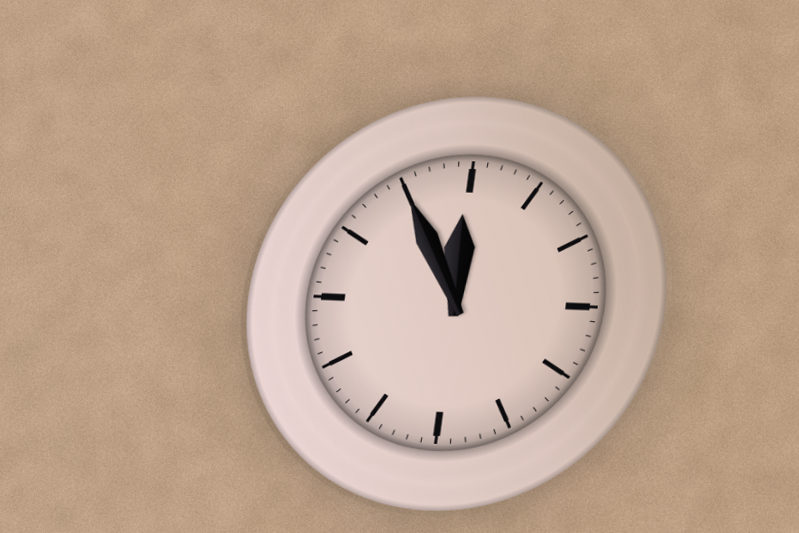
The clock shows {"hour": 11, "minute": 55}
